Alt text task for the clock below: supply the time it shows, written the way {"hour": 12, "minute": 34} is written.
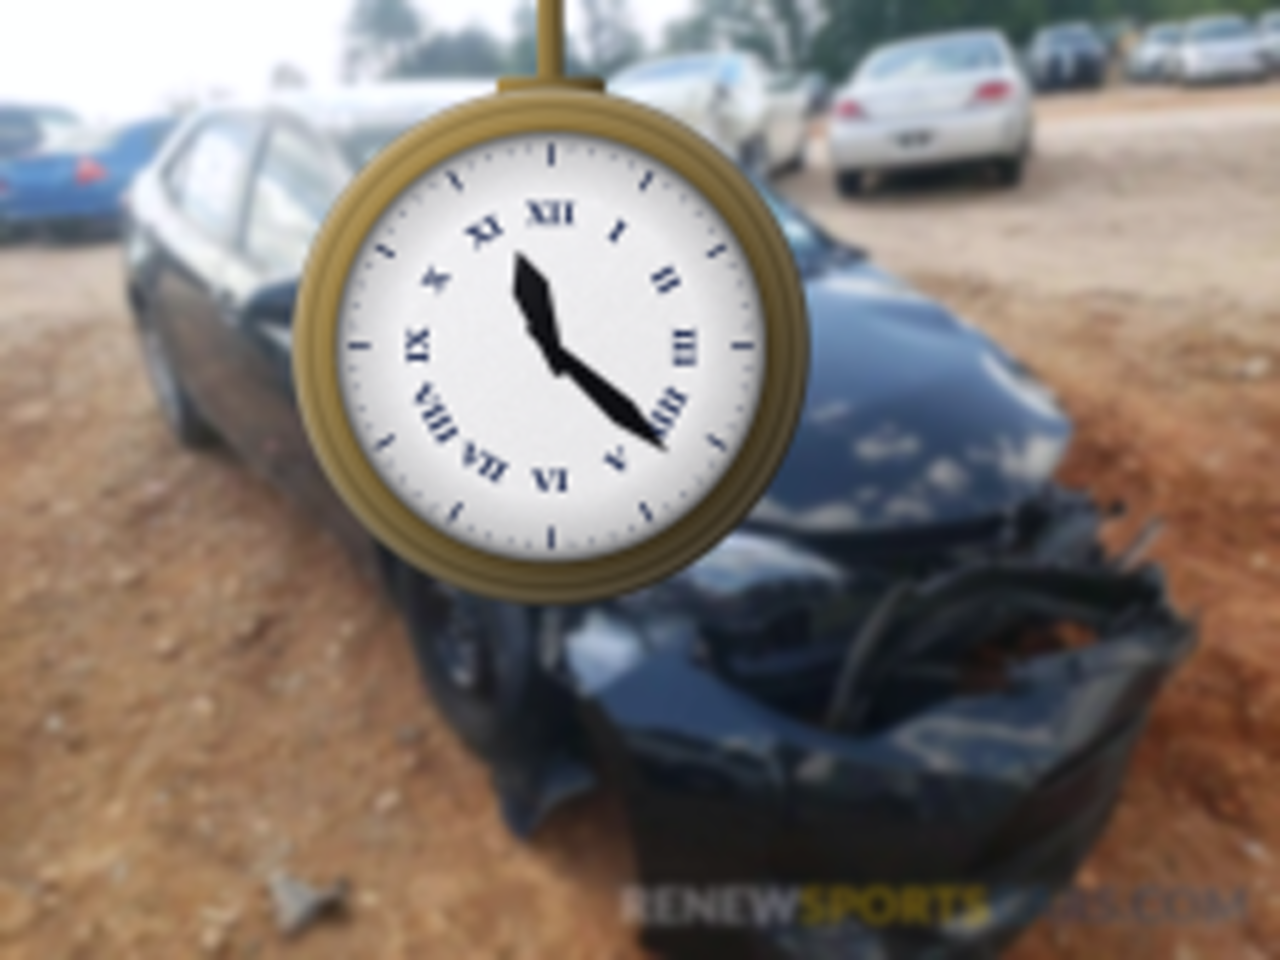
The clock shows {"hour": 11, "minute": 22}
